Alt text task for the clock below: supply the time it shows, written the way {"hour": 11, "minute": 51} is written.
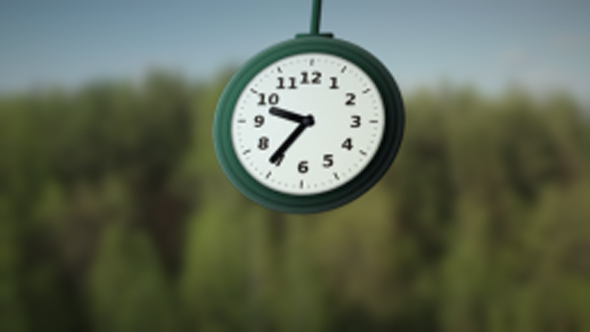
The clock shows {"hour": 9, "minute": 36}
